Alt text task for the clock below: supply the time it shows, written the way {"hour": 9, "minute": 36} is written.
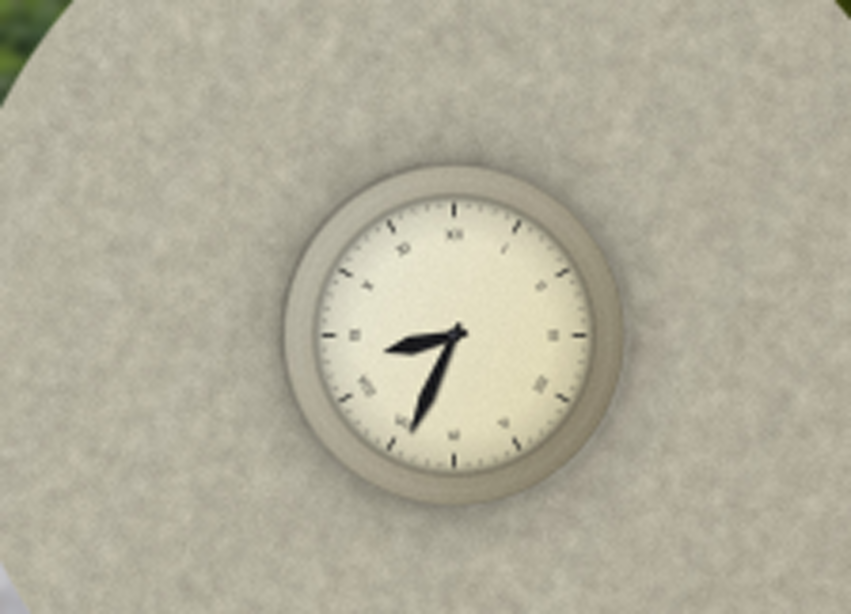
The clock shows {"hour": 8, "minute": 34}
